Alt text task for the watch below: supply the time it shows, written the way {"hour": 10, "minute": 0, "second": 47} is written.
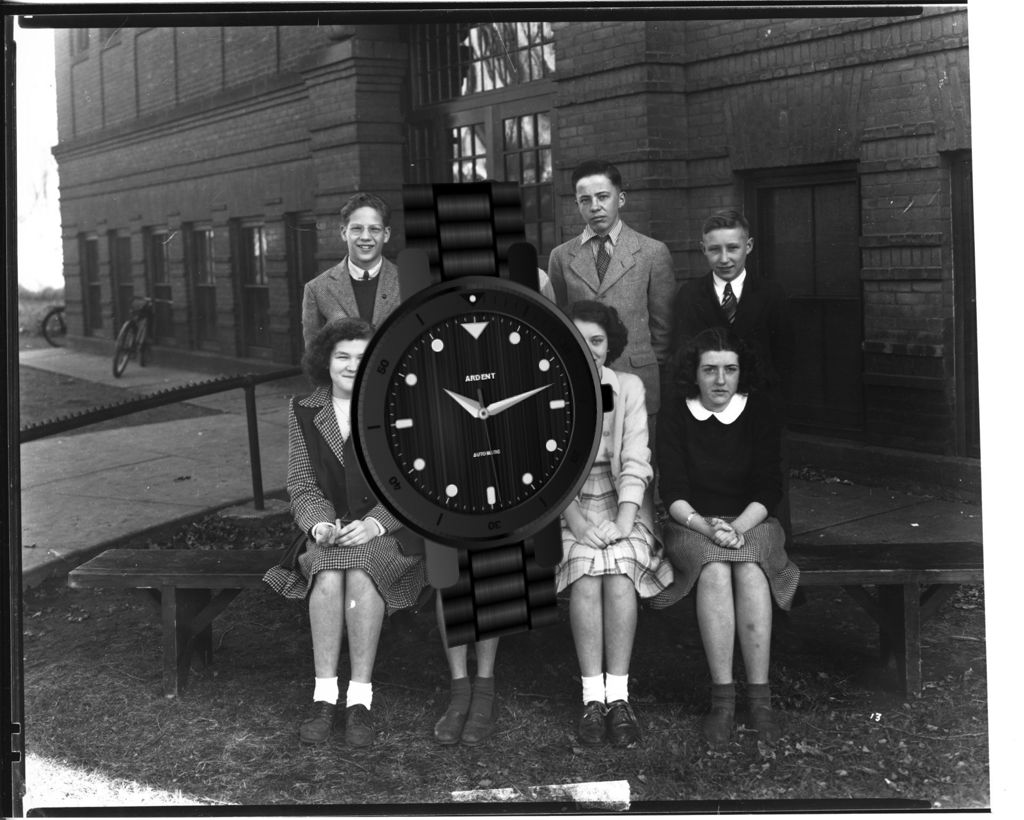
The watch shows {"hour": 10, "minute": 12, "second": 29}
